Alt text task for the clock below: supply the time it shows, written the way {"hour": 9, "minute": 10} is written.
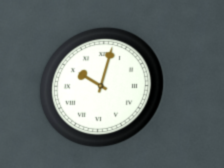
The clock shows {"hour": 10, "minute": 2}
